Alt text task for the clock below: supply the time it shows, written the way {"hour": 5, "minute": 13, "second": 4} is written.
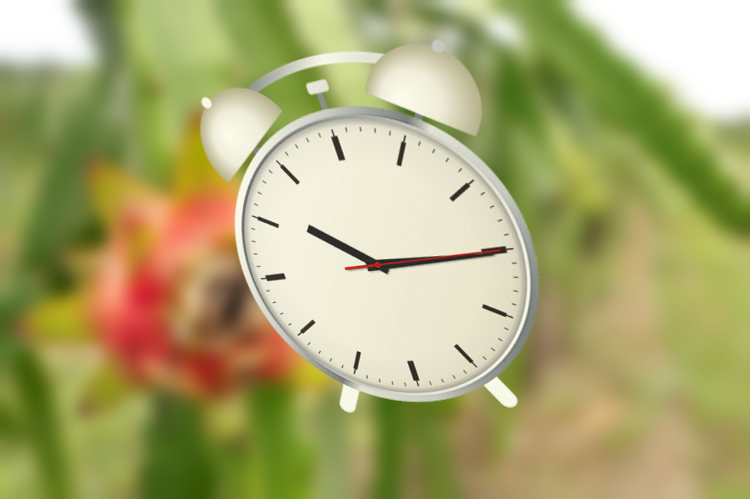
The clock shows {"hour": 10, "minute": 15, "second": 15}
